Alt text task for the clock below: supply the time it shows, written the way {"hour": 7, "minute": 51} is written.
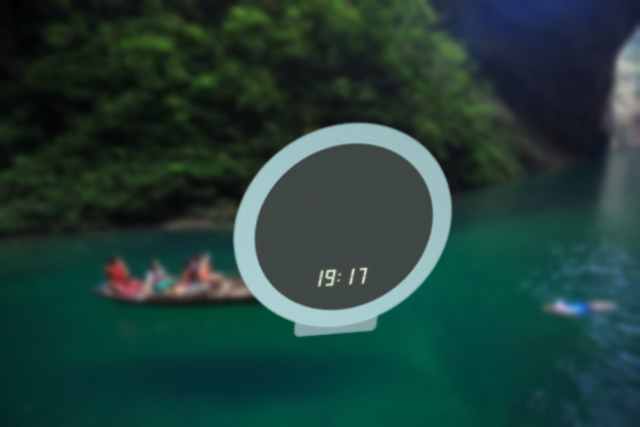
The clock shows {"hour": 19, "minute": 17}
